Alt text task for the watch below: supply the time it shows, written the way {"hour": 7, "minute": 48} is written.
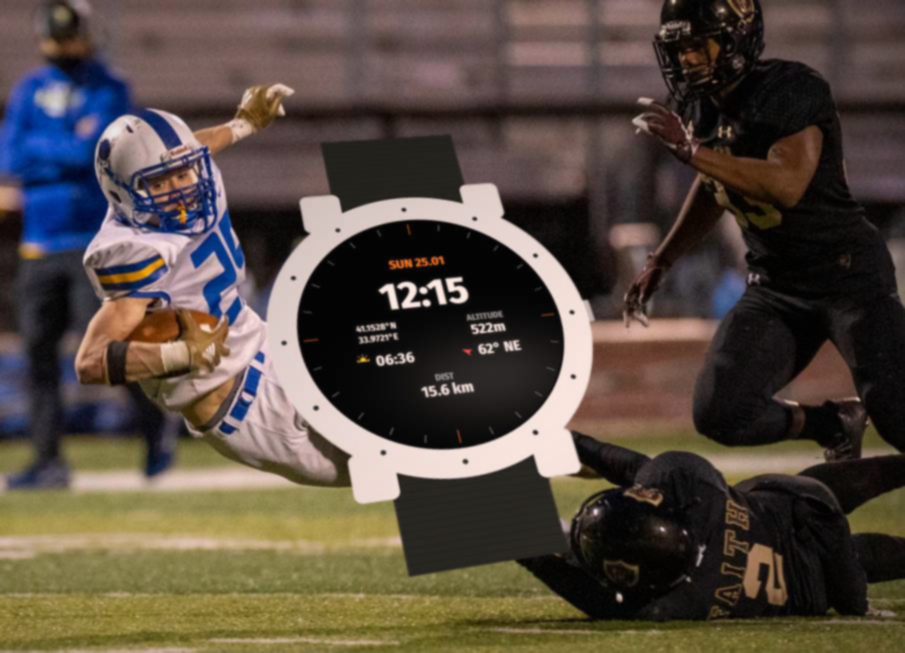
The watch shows {"hour": 12, "minute": 15}
